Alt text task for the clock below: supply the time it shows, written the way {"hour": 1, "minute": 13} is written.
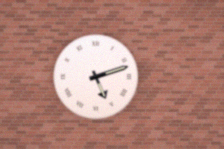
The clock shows {"hour": 5, "minute": 12}
